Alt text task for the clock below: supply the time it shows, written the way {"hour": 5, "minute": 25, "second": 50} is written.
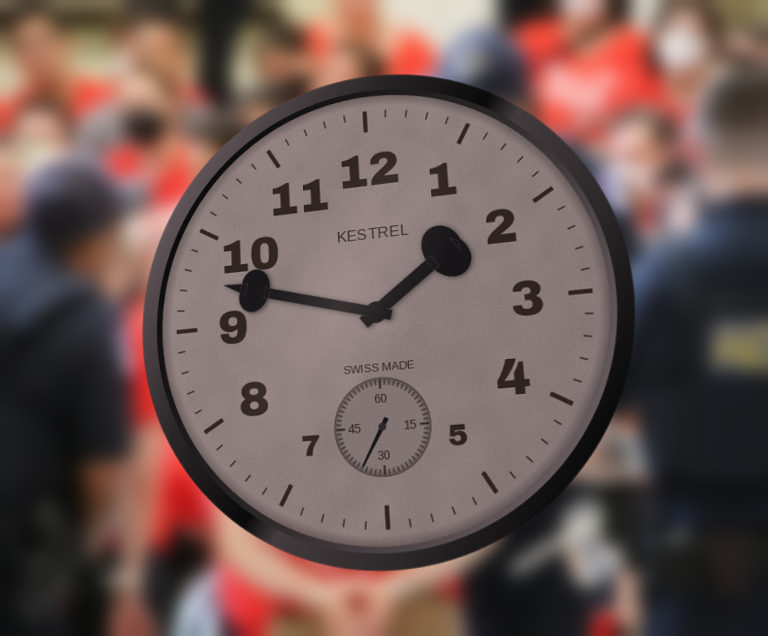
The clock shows {"hour": 1, "minute": 47, "second": 35}
